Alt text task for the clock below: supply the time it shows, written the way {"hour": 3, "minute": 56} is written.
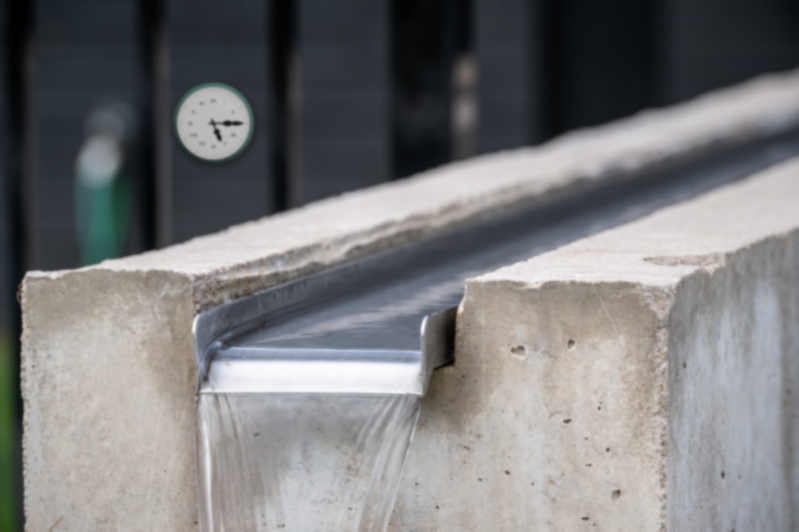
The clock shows {"hour": 5, "minute": 15}
